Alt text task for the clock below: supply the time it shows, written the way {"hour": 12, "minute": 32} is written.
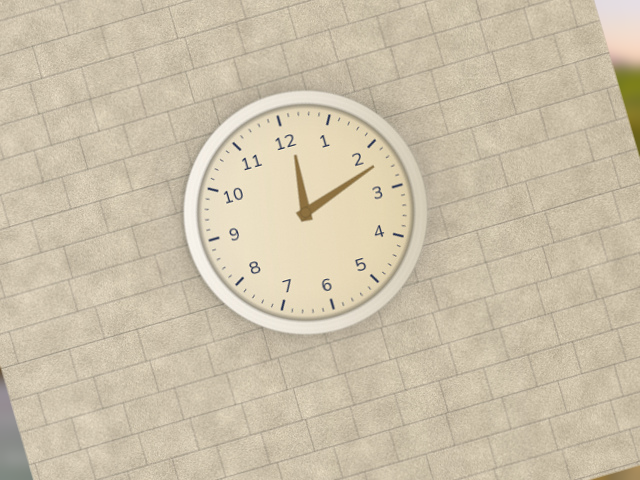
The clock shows {"hour": 12, "minute": 12}
